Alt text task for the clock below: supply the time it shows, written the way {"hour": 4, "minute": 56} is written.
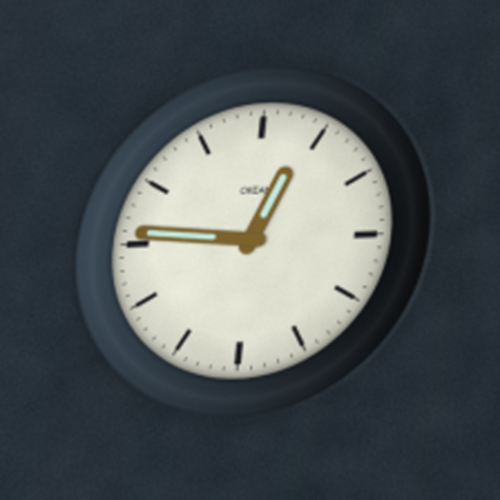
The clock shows {"hour": 12, "minute": 46}
